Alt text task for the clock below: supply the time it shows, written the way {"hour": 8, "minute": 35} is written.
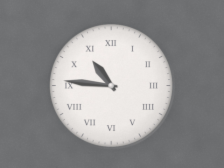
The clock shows {"hour": 10, "minute": 46}
